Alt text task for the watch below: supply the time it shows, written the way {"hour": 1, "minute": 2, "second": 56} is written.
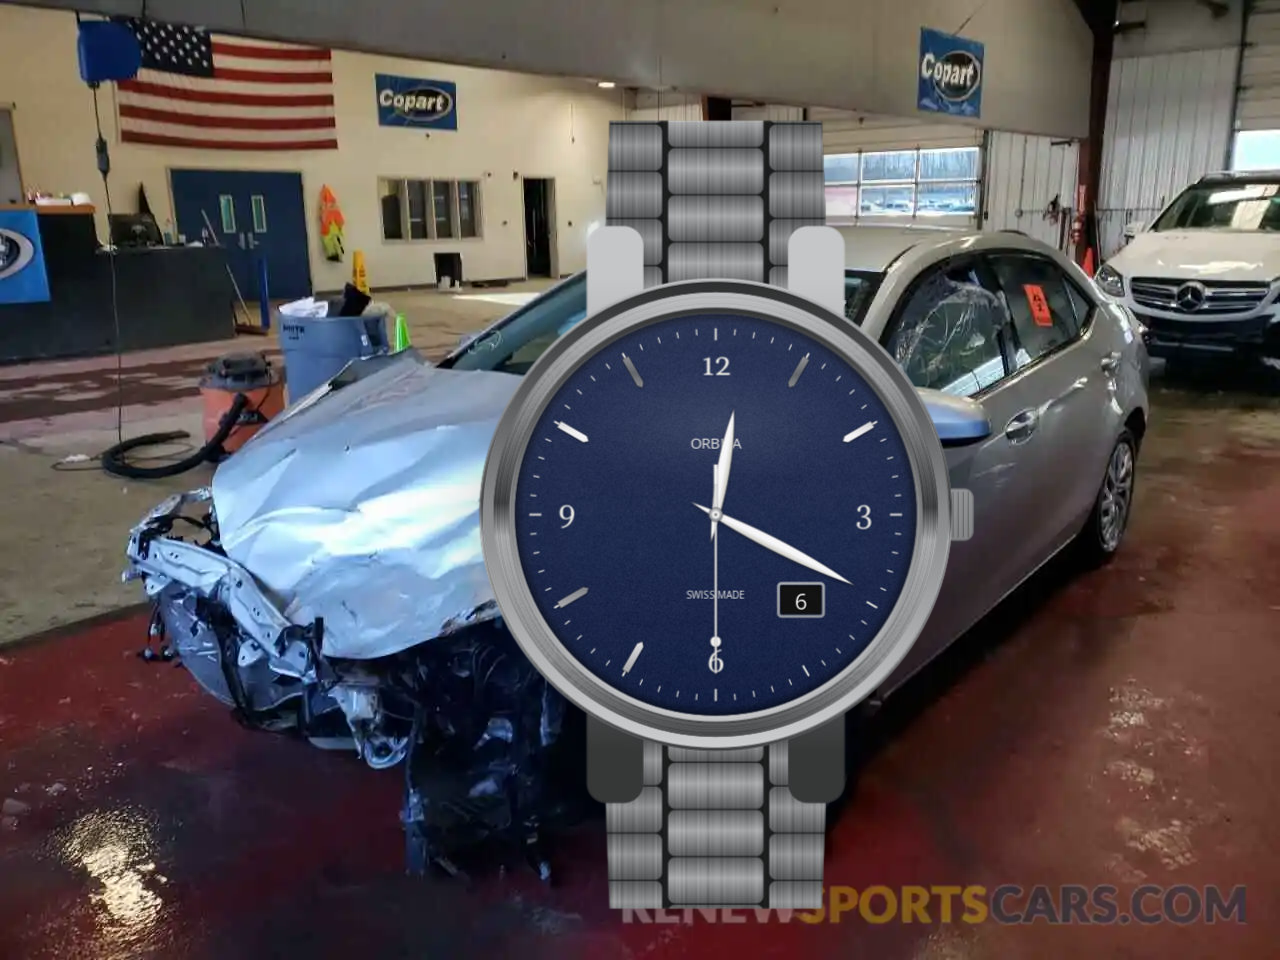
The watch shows {"hour": 12, "minute": 19, "second": 30}
